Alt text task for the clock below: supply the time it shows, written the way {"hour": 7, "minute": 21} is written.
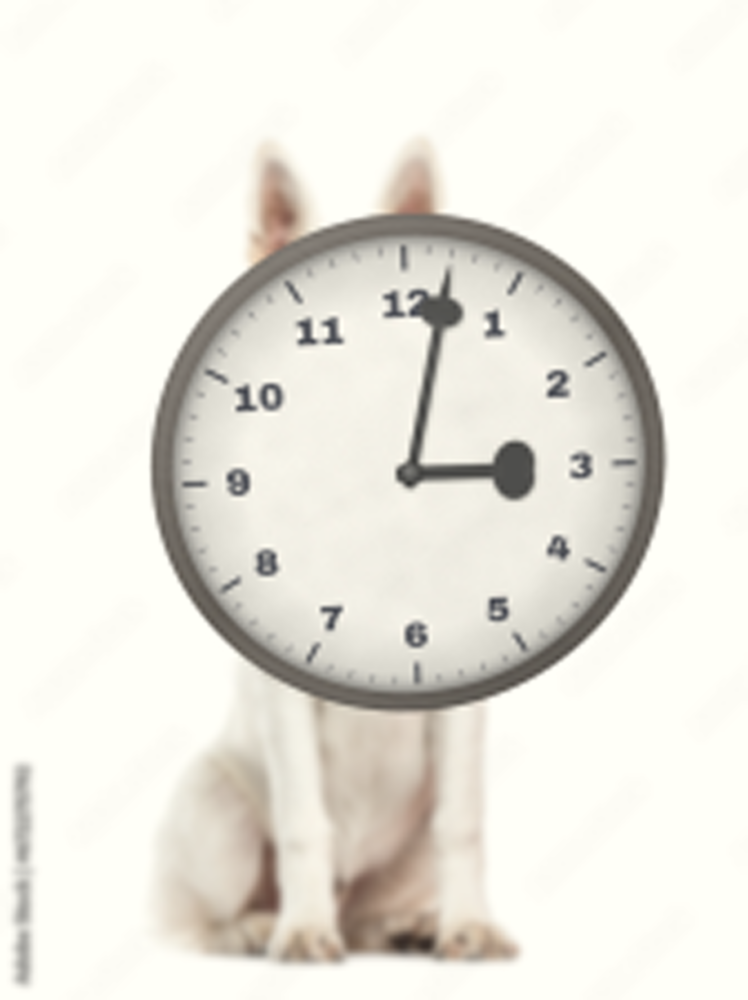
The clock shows {"hour": 3, "minute": 2}
